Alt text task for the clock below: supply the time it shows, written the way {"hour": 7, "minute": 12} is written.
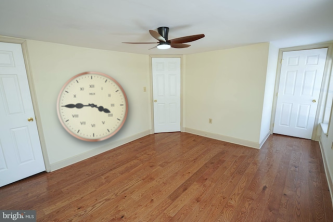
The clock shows {"hour": 3, "minute": 45}
